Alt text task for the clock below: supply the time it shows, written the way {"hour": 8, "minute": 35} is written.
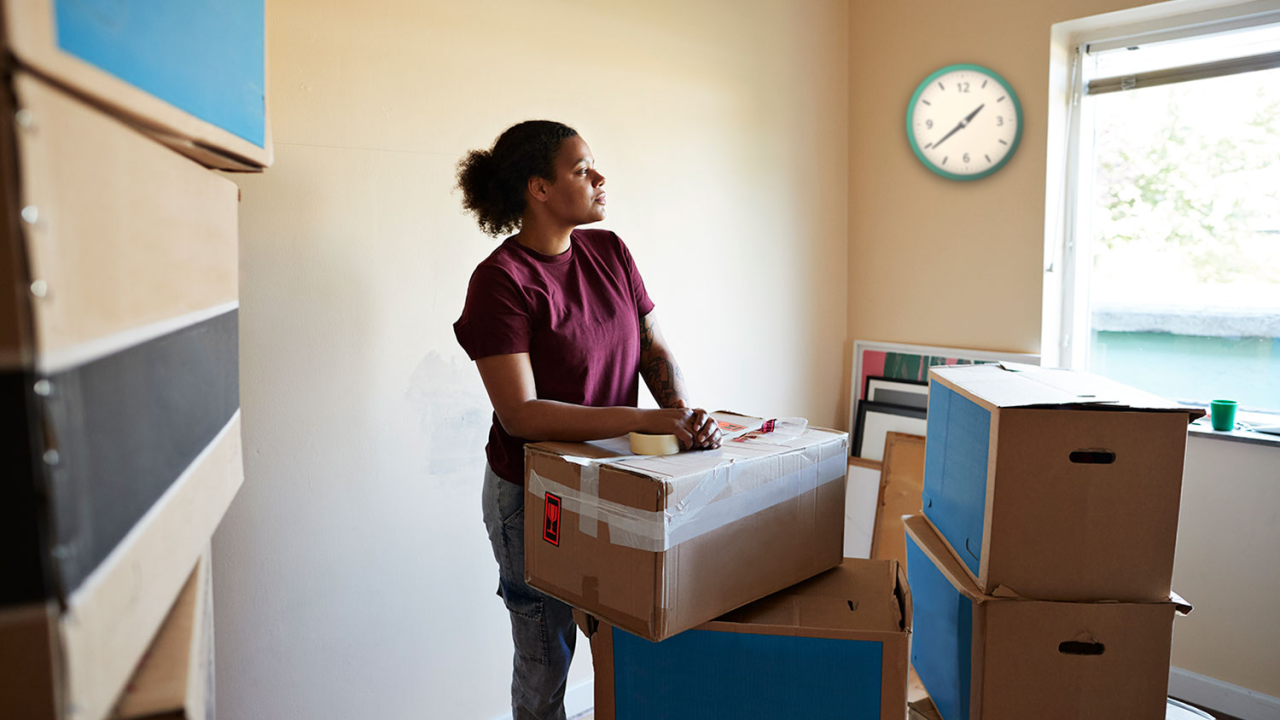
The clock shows {"hour": 1, "minute": 39}
